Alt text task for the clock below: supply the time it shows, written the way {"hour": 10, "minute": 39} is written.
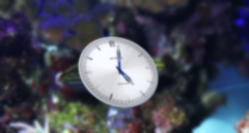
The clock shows {"hour": 5, "minute": 2}
